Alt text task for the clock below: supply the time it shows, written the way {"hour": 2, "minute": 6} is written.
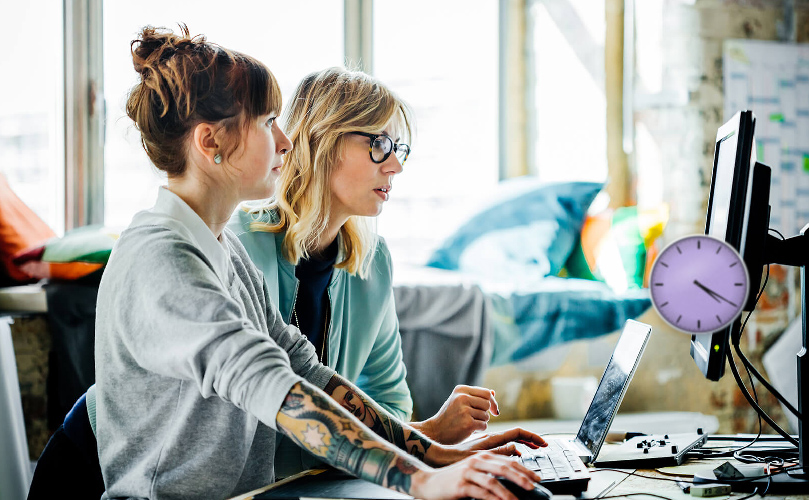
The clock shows {"hour": 4, "minute": 20}
